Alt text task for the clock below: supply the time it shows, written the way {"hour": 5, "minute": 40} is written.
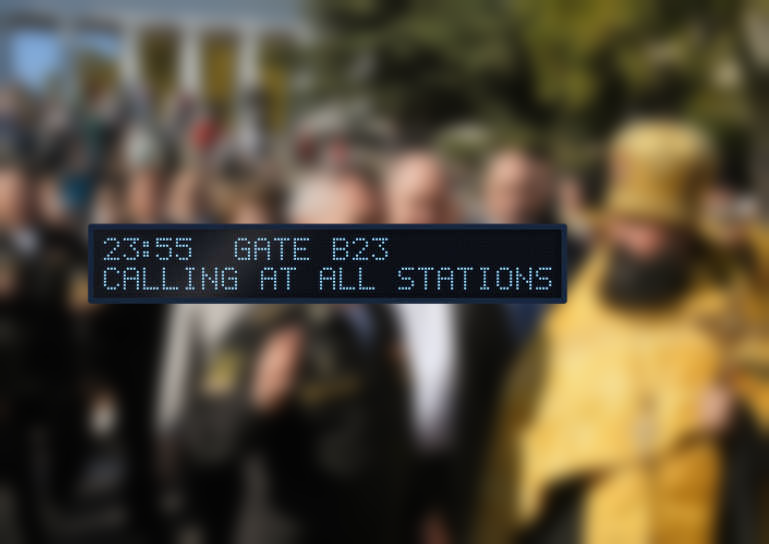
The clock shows {"hour": 23, "minute": 55}
